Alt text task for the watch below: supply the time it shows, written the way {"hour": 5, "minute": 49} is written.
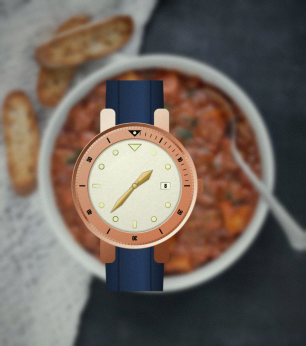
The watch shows {"hour": 1, "minute": 37}
